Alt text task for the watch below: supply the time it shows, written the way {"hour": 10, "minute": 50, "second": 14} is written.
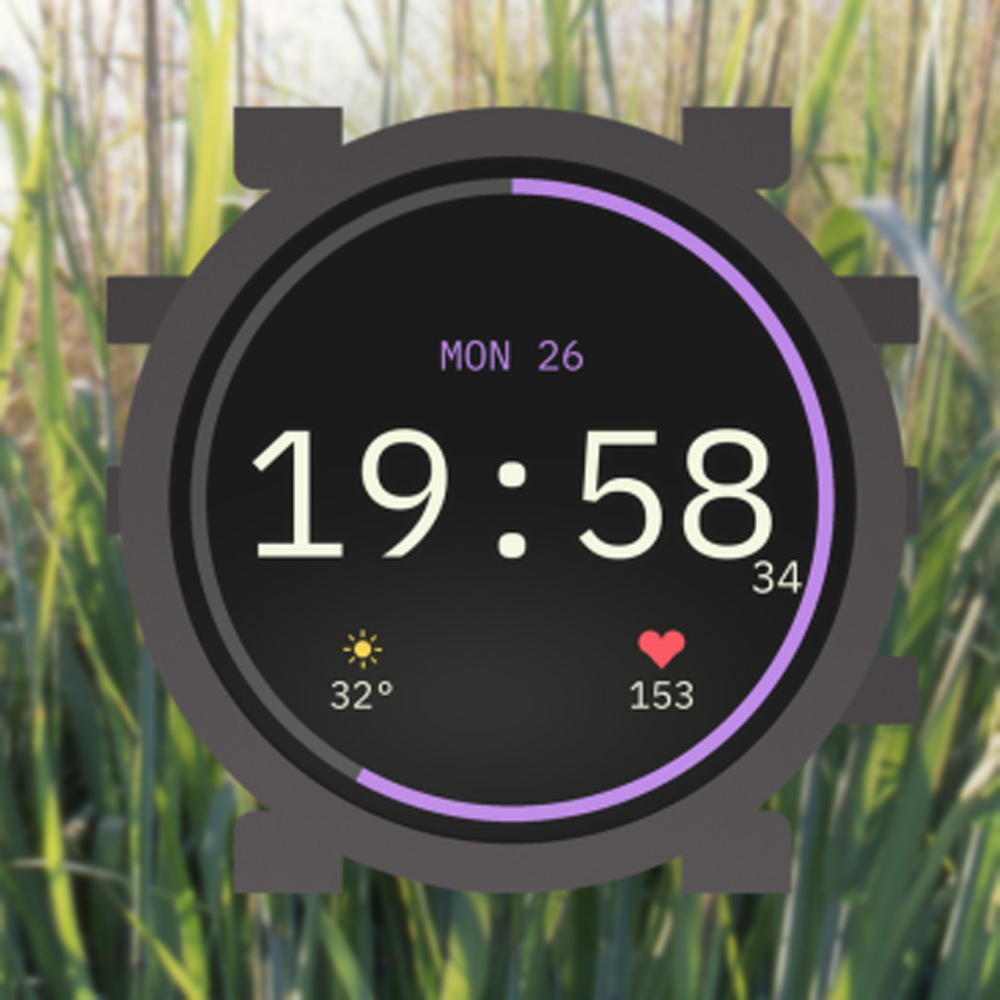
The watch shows {"hour": 19, "minute": 58, "second": 34}
